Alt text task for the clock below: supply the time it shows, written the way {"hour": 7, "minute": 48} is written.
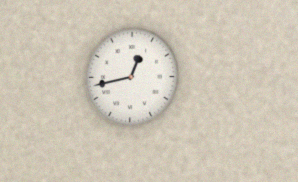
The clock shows {"hour": 12, "minute": 43}
